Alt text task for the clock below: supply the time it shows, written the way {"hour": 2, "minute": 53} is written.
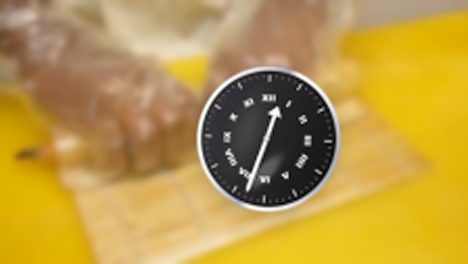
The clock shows {"hour": 12, "minute": 33}
